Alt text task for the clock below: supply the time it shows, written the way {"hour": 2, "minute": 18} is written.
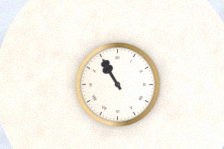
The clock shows {"hour": 10, "minute": 55}
